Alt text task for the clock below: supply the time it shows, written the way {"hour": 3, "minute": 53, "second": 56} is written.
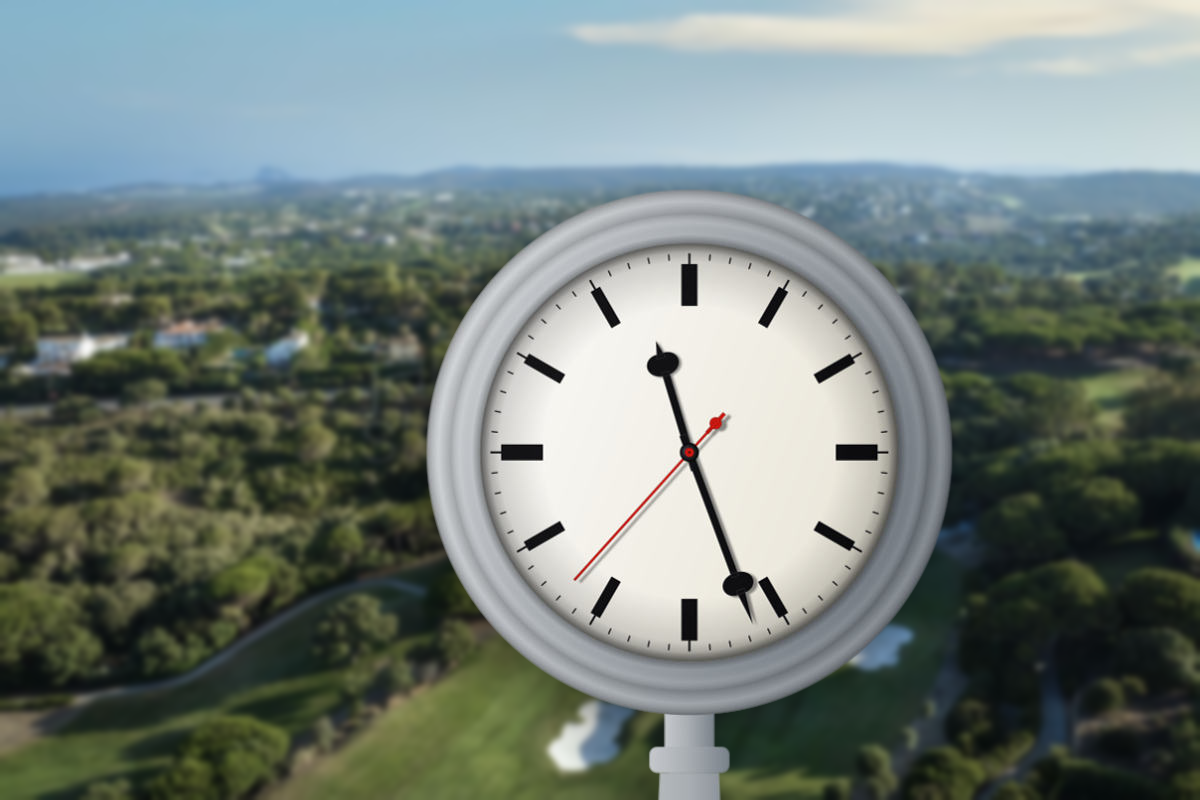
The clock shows {"hour": 11, "minute": 26, "second": 37}
